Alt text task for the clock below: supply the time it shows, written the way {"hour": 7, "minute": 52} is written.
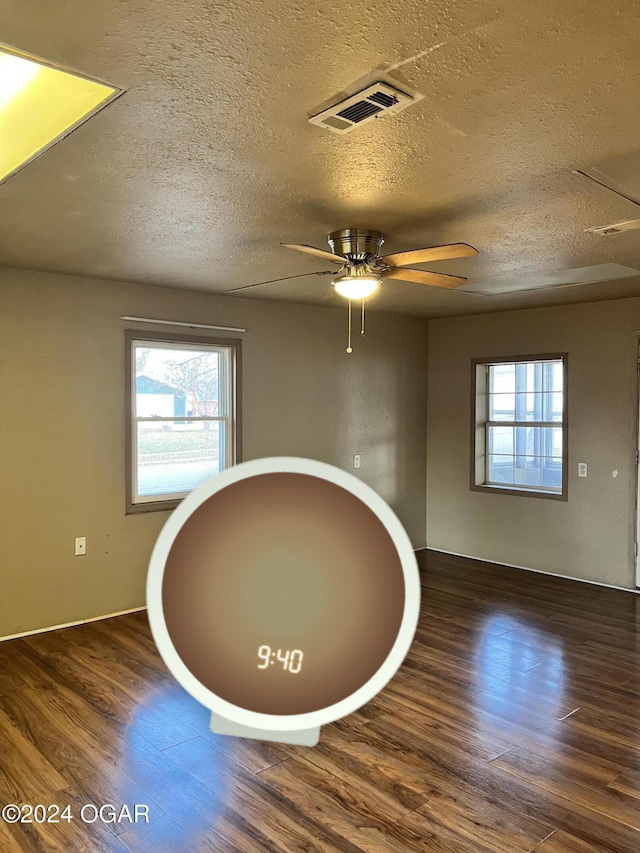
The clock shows {"hour": 9, "minute": 40}
